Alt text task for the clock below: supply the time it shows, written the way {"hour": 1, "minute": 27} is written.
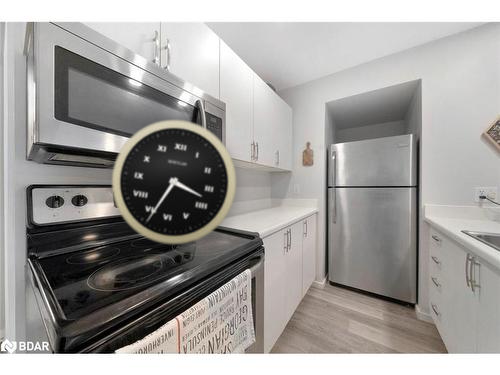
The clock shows {"hour": 3, "minute": 34}
